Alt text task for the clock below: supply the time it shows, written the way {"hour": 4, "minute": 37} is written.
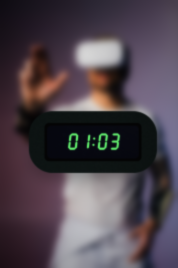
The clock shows {"hour": 1, "minute": 3}
